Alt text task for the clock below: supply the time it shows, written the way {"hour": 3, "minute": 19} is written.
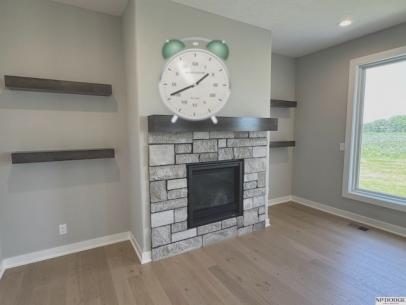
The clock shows {"hour": 1, "minute": 41}
